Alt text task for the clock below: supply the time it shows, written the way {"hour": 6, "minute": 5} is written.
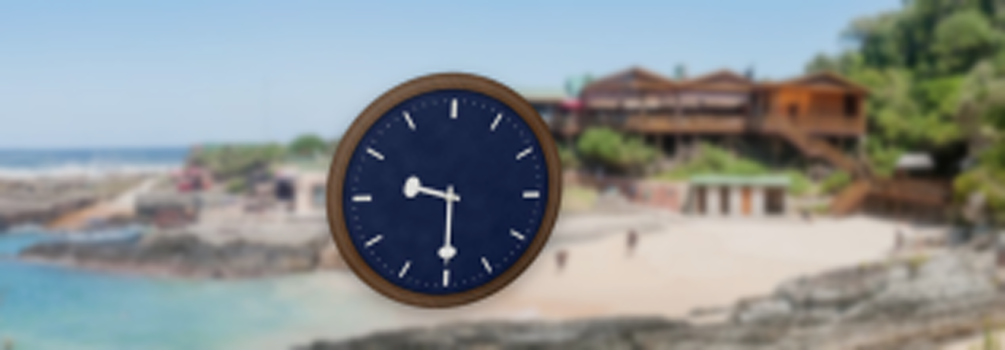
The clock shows {"hour": 9, "minute": 30}
